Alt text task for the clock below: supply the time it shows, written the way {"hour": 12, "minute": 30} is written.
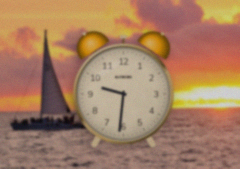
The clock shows {"hour": 9, "minute": 31}
